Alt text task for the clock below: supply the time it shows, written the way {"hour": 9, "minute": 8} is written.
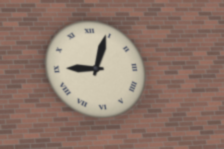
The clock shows {"hour": 9, "minute": 4}
